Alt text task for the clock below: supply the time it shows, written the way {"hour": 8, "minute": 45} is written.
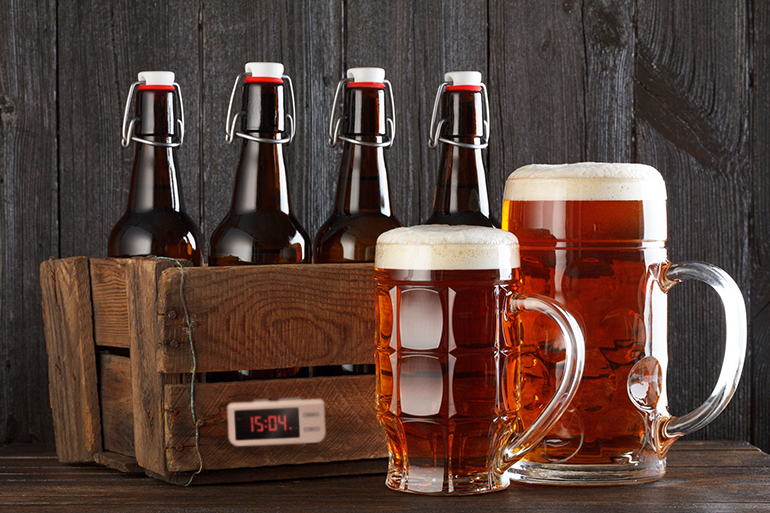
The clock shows {"hour": 15, "minute": 4}
